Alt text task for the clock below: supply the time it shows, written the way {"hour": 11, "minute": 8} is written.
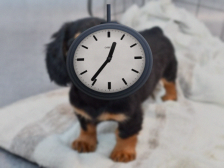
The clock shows {"hour": 12, "minute": 36}
